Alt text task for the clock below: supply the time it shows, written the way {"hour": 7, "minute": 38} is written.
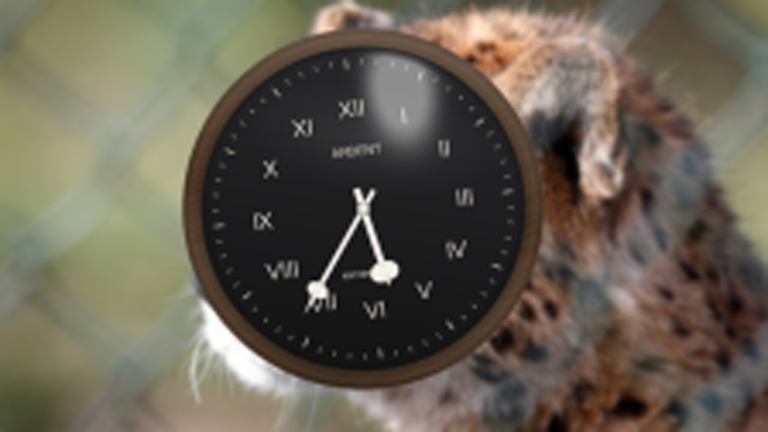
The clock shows {"hour": 5, "minute": 36}
